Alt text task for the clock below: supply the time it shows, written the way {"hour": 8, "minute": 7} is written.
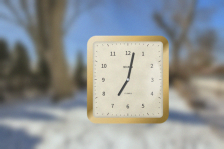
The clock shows {"hour": 7, "minute": 2}
